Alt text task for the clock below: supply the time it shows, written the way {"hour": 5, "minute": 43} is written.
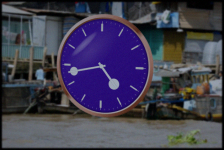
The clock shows {"hour": 4, "minute": 43}
